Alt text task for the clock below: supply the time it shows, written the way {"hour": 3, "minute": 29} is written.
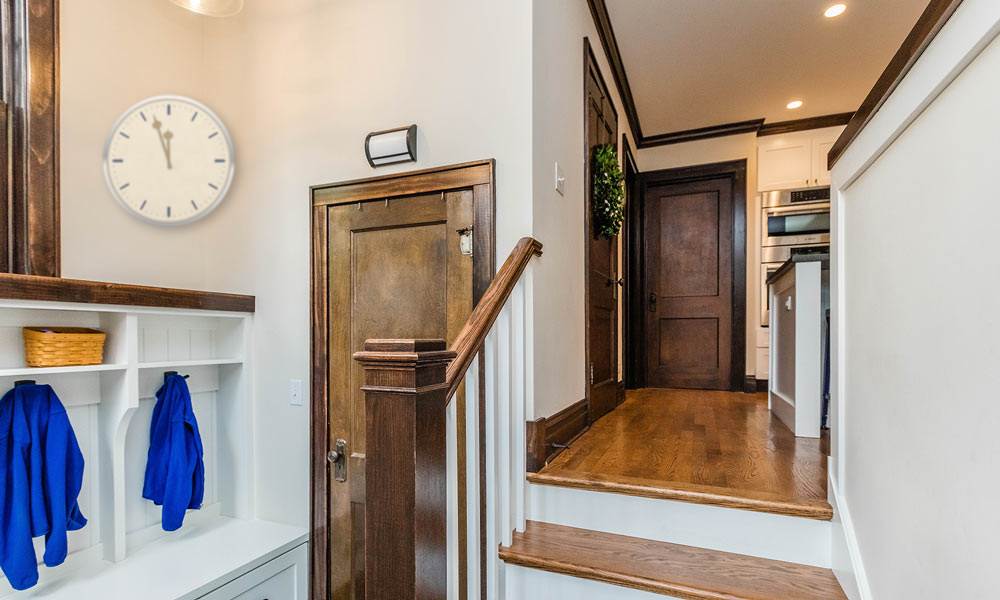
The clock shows {"hour": 11, "minute": 57}
